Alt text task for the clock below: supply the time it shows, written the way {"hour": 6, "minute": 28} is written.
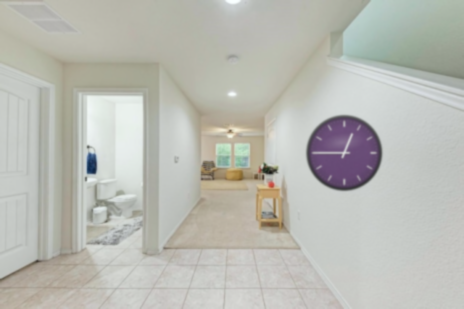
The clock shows {"hour": 12, "minute": 45}
